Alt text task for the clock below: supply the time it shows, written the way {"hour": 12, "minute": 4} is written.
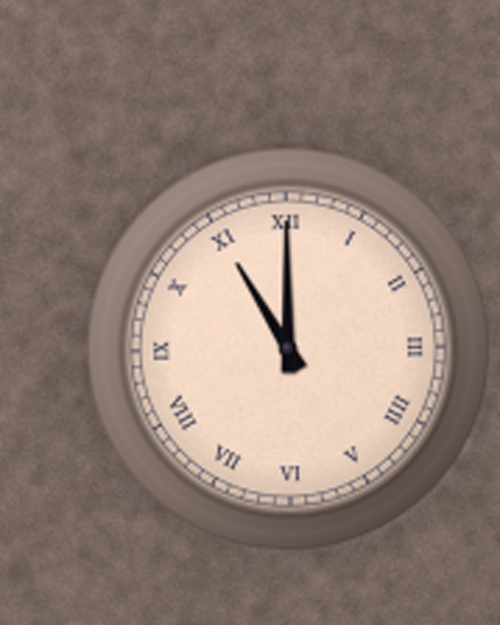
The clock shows {"hour": 11, "minute": 0}
